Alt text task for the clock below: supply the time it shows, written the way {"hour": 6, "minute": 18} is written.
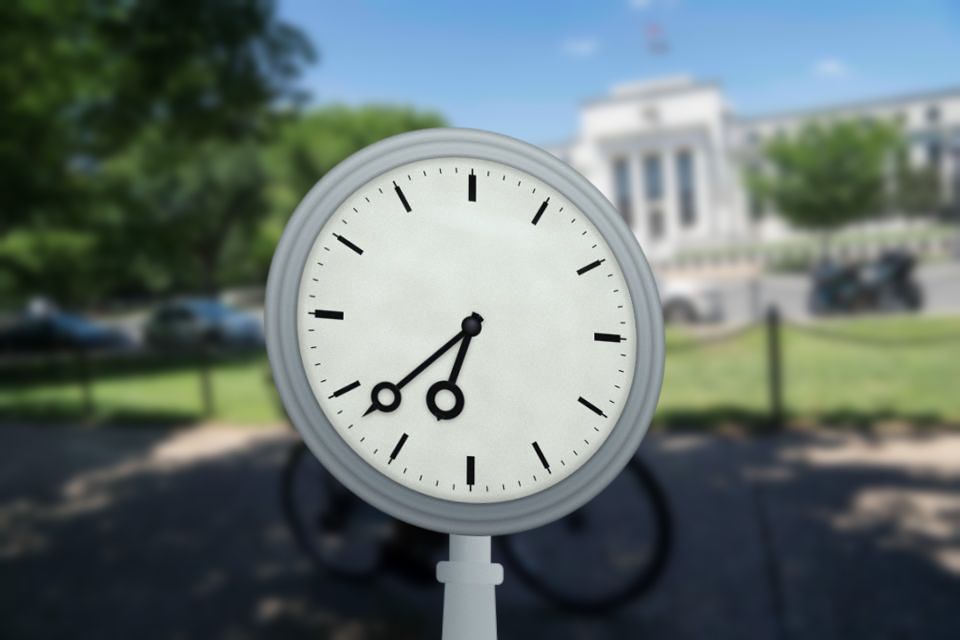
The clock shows {"hour": 6, "minute": 38}
